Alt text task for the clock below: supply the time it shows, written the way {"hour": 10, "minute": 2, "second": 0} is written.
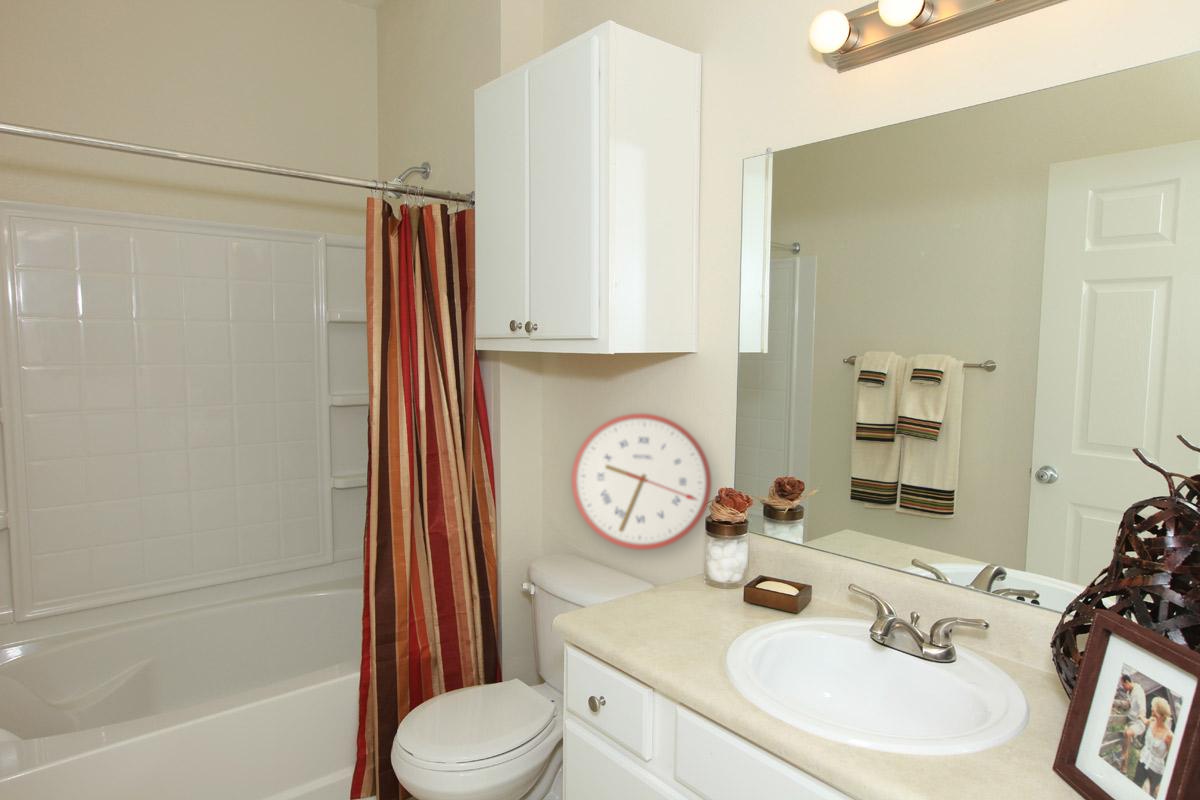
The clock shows {"hour": 9, "minute": 33, "second": 18}
